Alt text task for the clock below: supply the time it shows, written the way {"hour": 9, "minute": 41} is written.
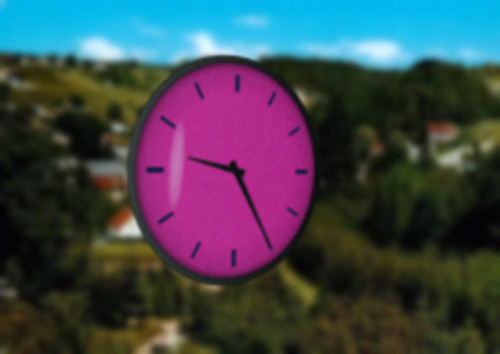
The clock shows {"hour": 9, "minute": 25}
